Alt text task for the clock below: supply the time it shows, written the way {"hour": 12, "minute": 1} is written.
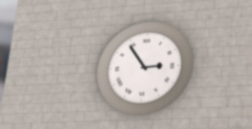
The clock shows {"hour": 2, "minute": 54}
